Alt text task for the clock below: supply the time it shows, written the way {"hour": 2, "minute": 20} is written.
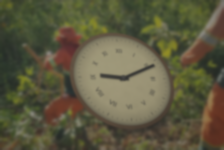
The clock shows {"hour": 9, "minute": 11}
